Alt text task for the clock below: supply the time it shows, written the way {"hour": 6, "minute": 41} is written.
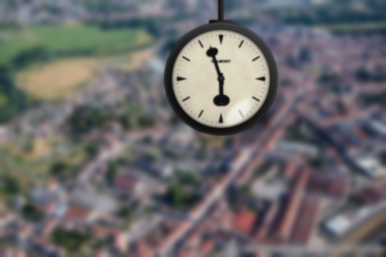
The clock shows {"hour": 5, "minute": 57}
